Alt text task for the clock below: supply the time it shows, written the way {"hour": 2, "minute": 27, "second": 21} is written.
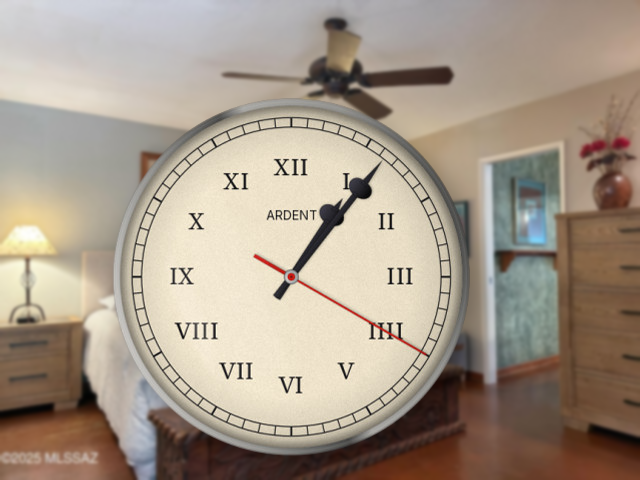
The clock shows {"hour": 1, "minute": 6, "second": 20}
